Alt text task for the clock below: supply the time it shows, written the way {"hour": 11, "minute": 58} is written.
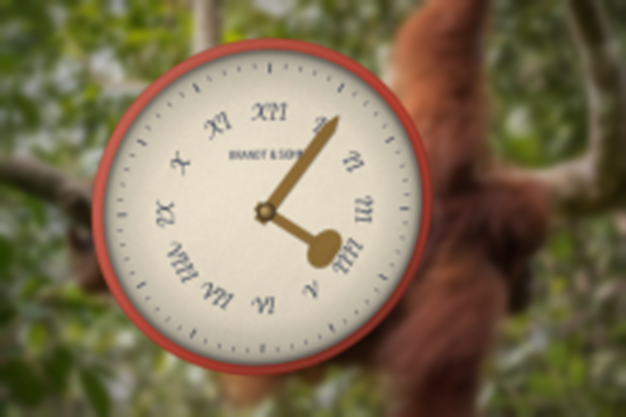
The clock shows {"hour": 4, "minute": 6}
